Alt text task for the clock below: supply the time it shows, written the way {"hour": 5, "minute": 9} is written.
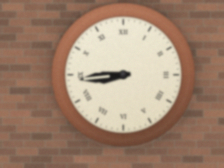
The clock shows {"hour": 8, "minute": 44}
